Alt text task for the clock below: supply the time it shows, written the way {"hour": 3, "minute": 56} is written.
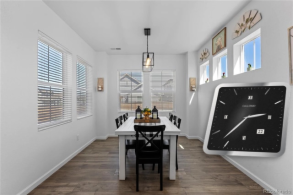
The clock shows {"hour": 2, "minute": 37}
